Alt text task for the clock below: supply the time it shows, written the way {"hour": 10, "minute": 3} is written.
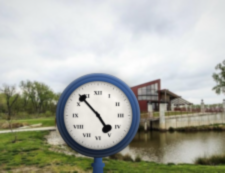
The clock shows {"hour": 4, "minute": 53}
